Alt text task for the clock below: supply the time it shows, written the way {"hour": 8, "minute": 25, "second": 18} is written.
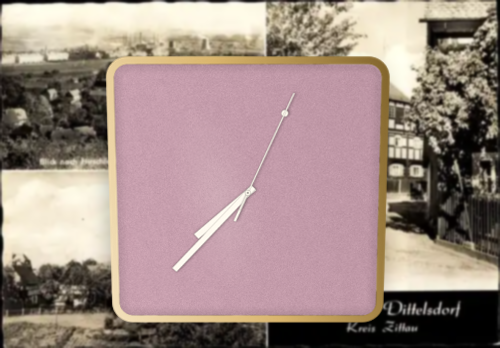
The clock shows {"hour": 7, "minute": 37, "second": 4}
